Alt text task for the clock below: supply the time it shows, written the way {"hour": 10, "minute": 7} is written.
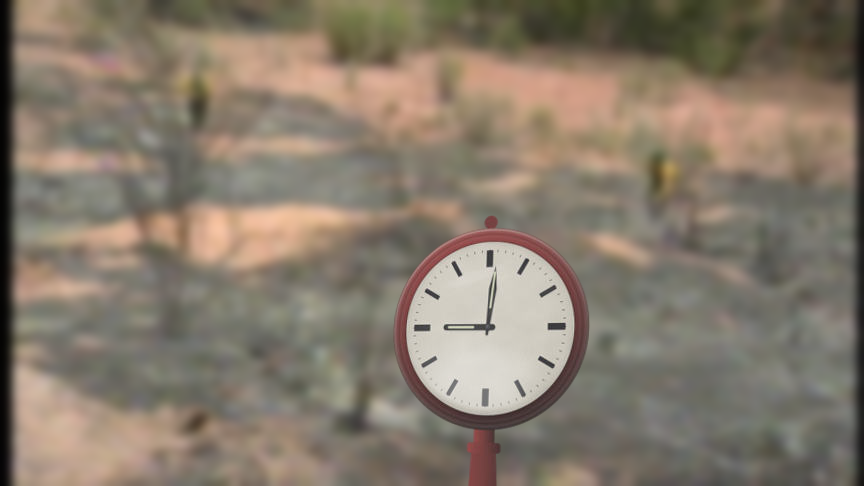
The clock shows {"hour": 9, "minute": 1}
